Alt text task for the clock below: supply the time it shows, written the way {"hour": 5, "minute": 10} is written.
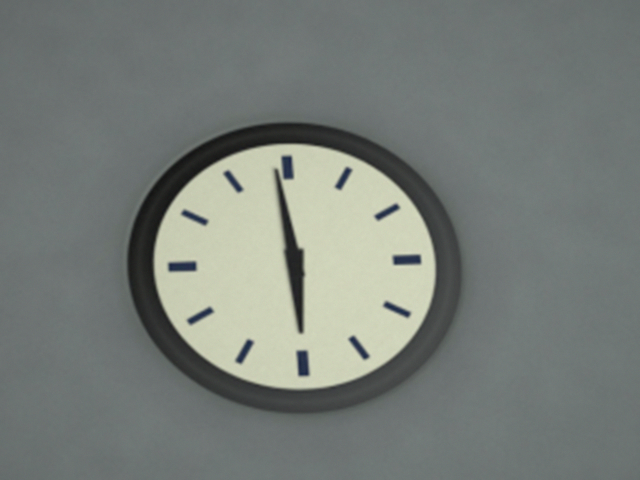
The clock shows {"hour": 5, "minute": 59}
